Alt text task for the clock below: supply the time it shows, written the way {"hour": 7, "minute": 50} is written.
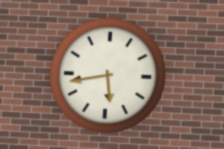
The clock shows {"hour": 5, "minute": 43}
